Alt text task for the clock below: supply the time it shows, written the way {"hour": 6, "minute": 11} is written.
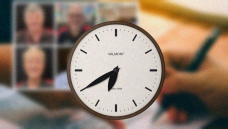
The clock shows {"hour": 6, "minute": 40}
